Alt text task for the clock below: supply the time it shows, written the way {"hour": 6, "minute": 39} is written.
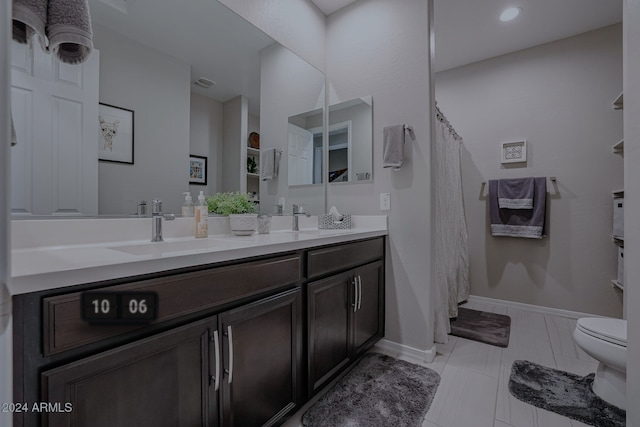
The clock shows {"hour": 10, "minute": 6}
